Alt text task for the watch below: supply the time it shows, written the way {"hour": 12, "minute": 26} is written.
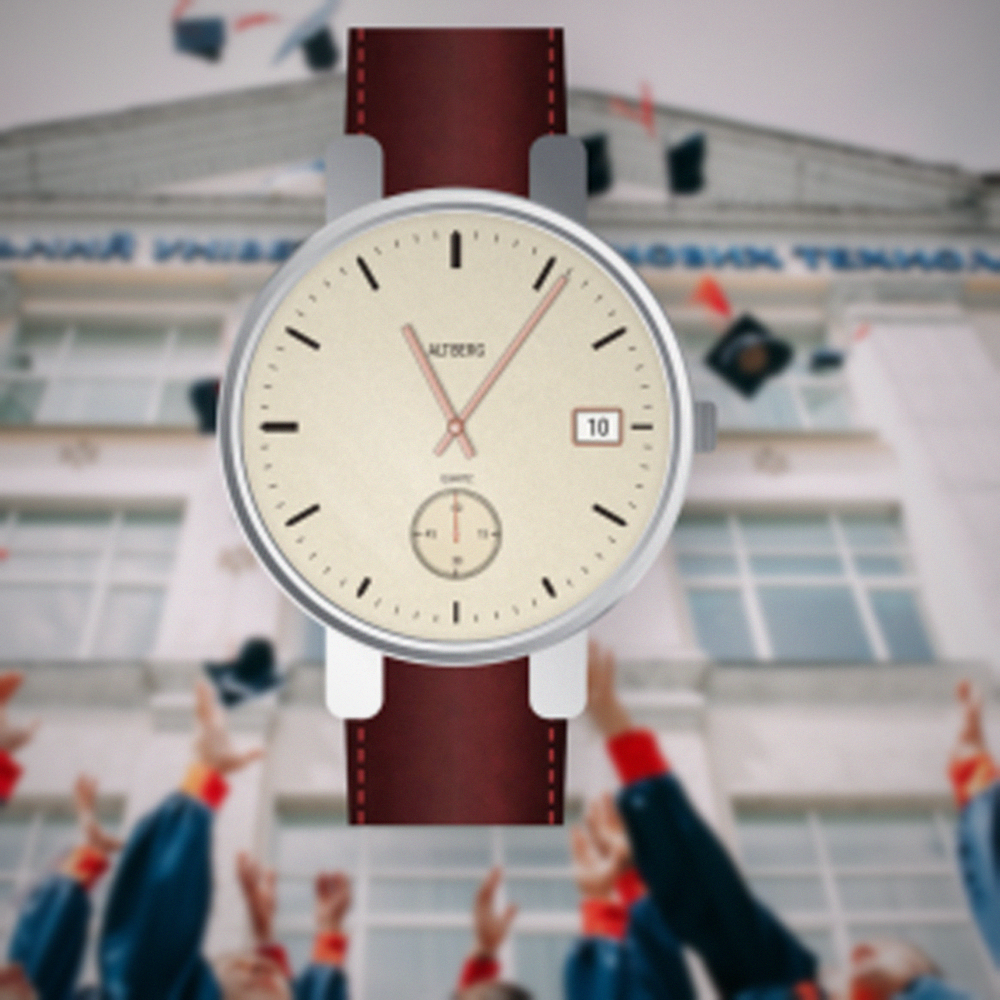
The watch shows {"hour": 11, "minute": 6}
